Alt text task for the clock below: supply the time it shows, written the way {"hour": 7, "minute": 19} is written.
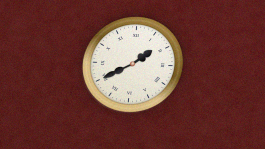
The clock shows {"hour": 1, "minute": 40}
